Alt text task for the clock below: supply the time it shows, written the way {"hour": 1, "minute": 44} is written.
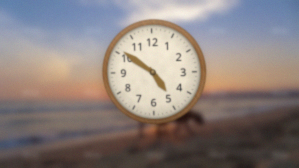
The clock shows {"hour": 4, "minute": 51}
